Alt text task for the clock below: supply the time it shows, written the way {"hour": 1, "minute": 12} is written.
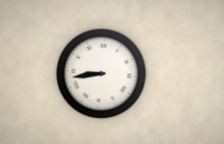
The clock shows {"hour": 8, "minute": 43}
